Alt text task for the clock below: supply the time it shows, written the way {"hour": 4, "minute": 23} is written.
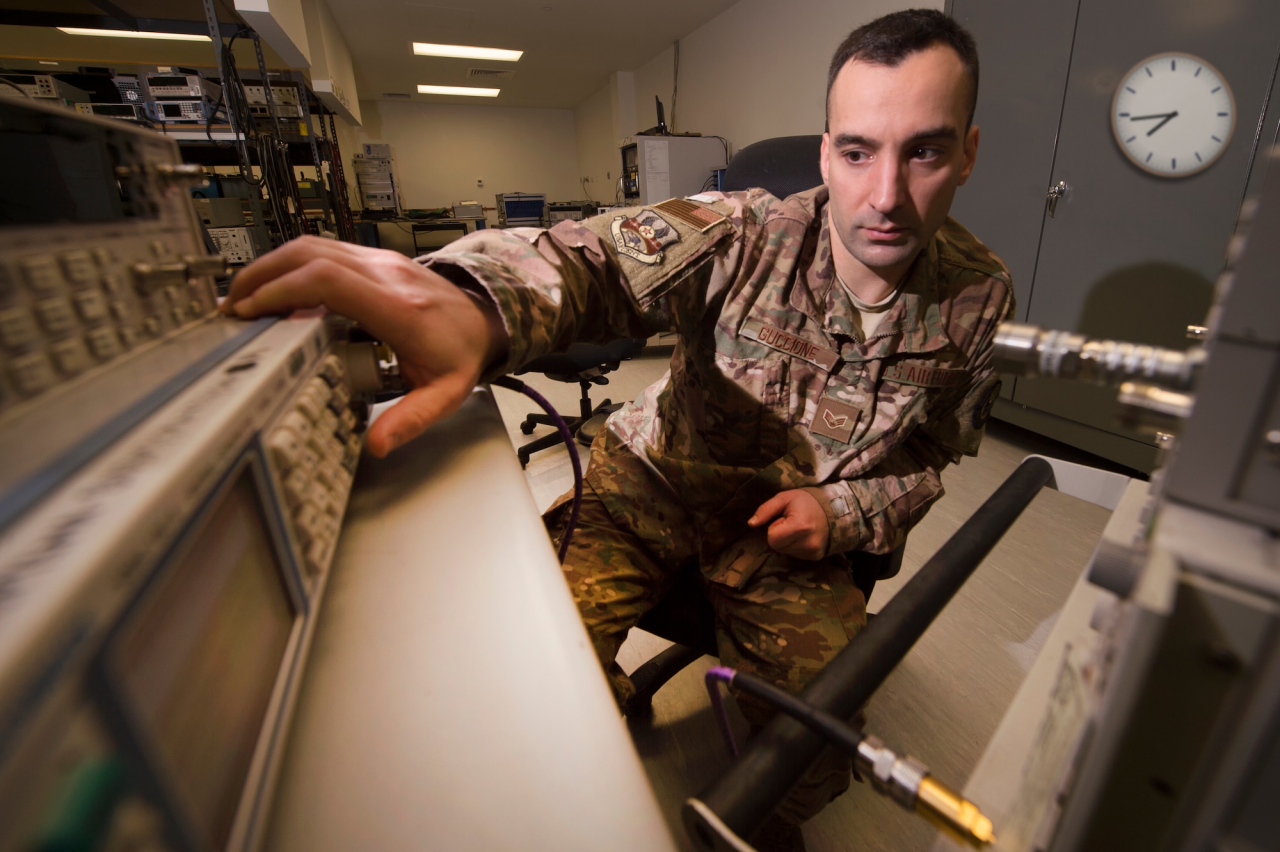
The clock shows {"hour": 7, "minute": 44}
